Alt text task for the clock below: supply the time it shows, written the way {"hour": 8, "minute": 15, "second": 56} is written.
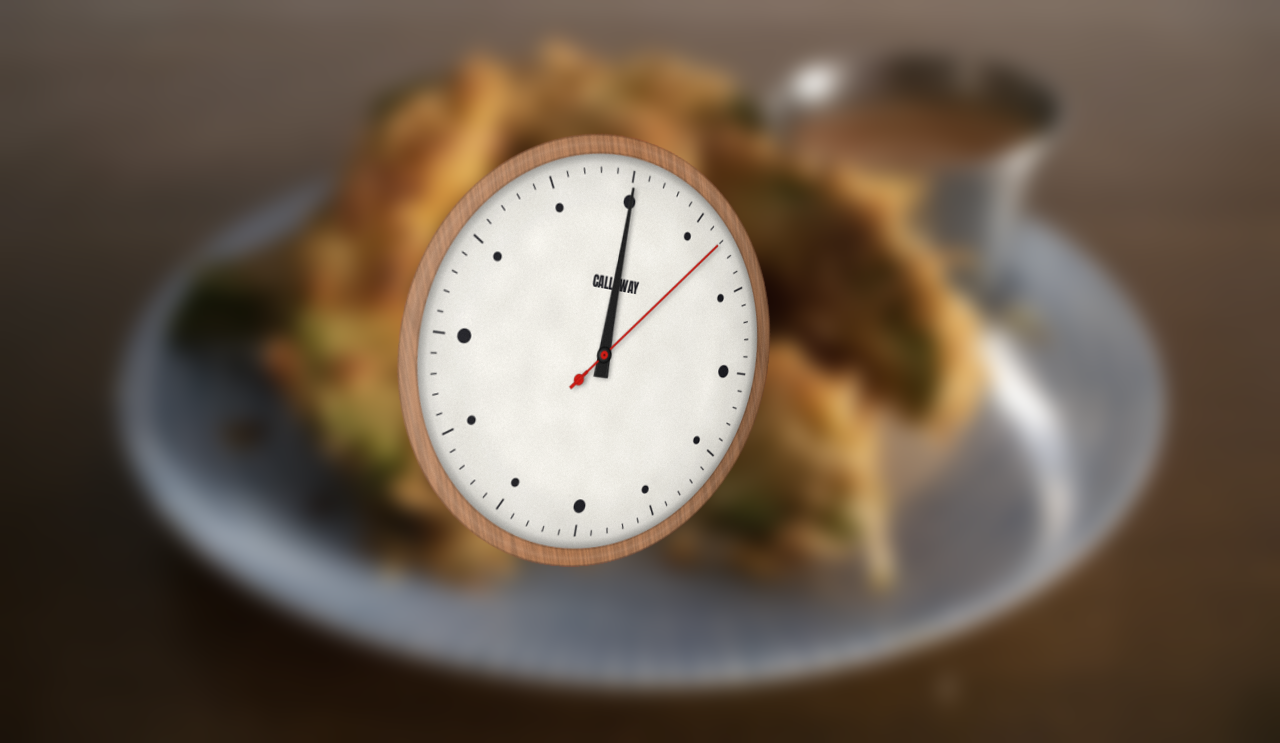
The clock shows {"hour": 12, "minute": 0, "second": 7}
